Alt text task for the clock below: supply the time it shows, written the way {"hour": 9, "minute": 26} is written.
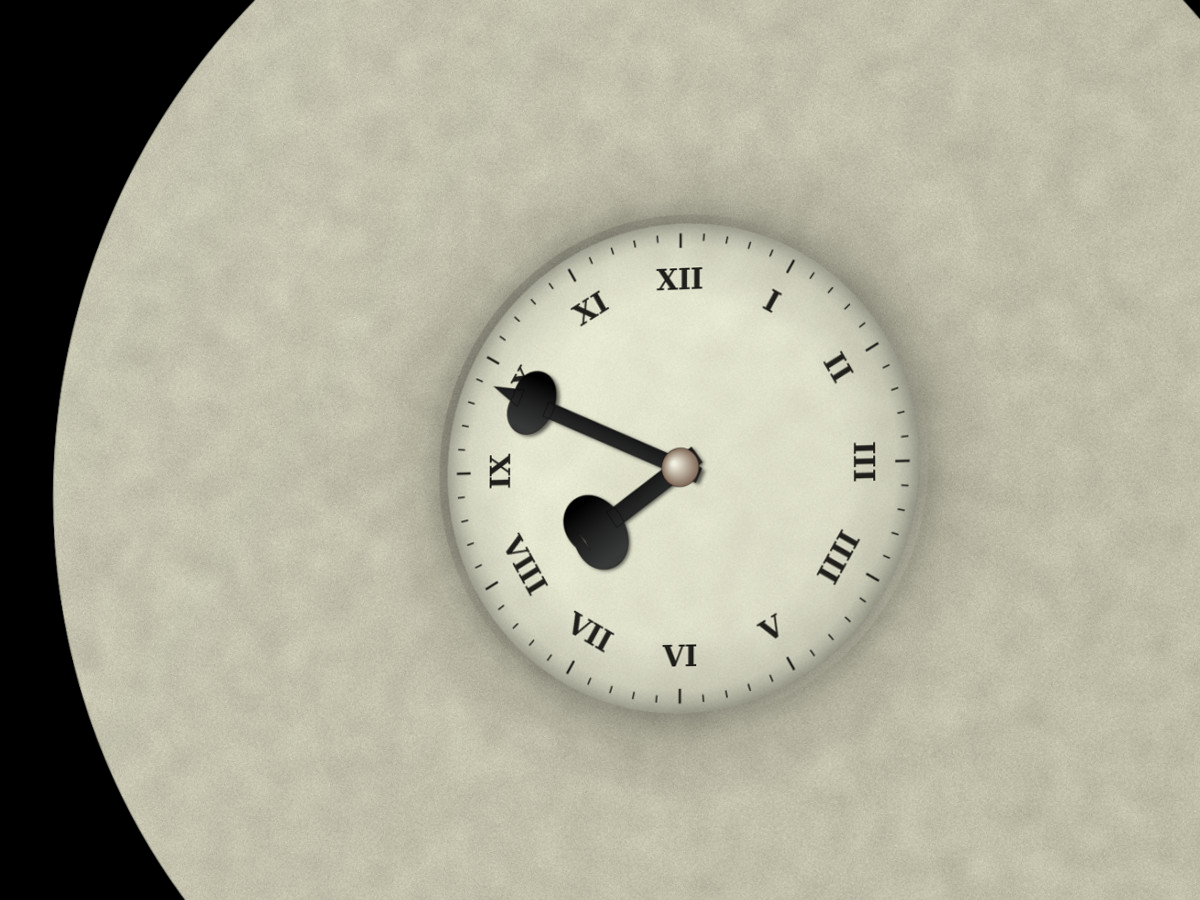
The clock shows {"hour": 7, "minute": 49}
